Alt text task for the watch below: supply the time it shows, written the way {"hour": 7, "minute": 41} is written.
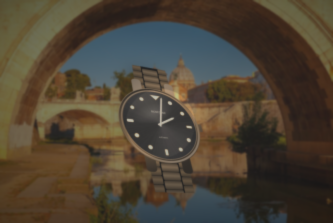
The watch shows {"hour": 2, "minute": 2}
